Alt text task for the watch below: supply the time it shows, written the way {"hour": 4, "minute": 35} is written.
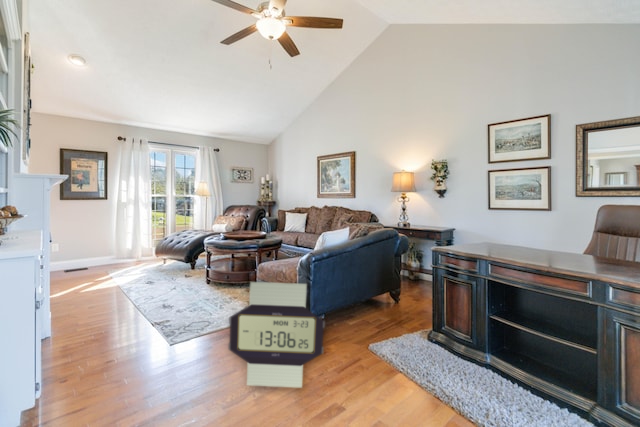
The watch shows {"hour": 13, "minute": 6}
